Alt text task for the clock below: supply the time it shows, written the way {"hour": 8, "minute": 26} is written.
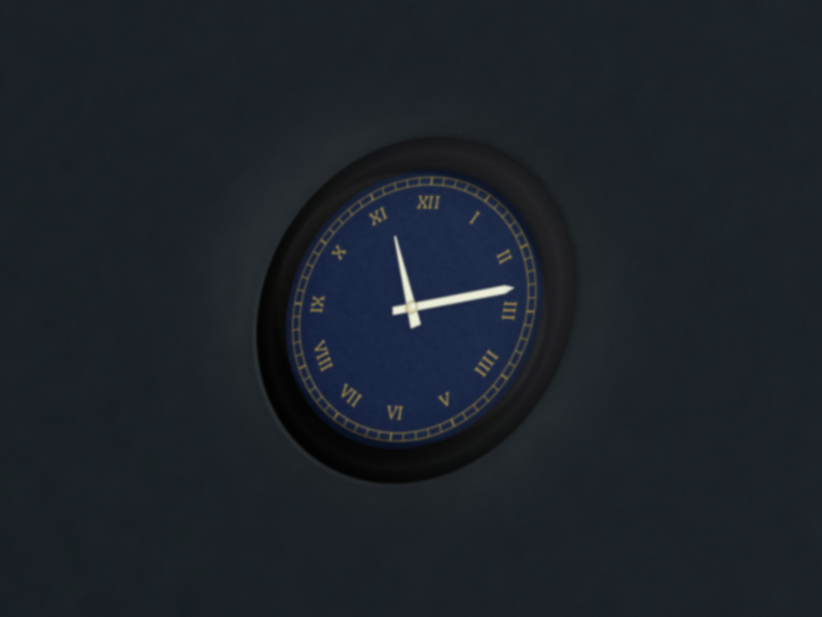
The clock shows {"hour": 11, "minute": 13}
